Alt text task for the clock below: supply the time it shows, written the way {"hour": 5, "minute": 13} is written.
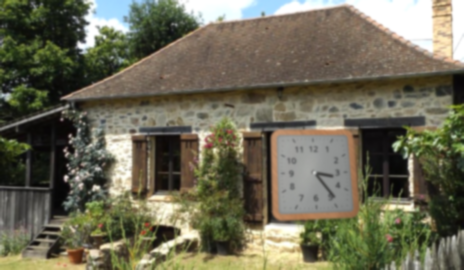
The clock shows {"hour": 3, "minute": 24}
